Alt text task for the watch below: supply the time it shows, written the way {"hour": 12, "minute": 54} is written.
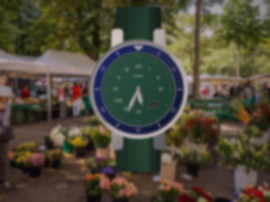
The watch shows {"hour": 5, "minute": 34}
